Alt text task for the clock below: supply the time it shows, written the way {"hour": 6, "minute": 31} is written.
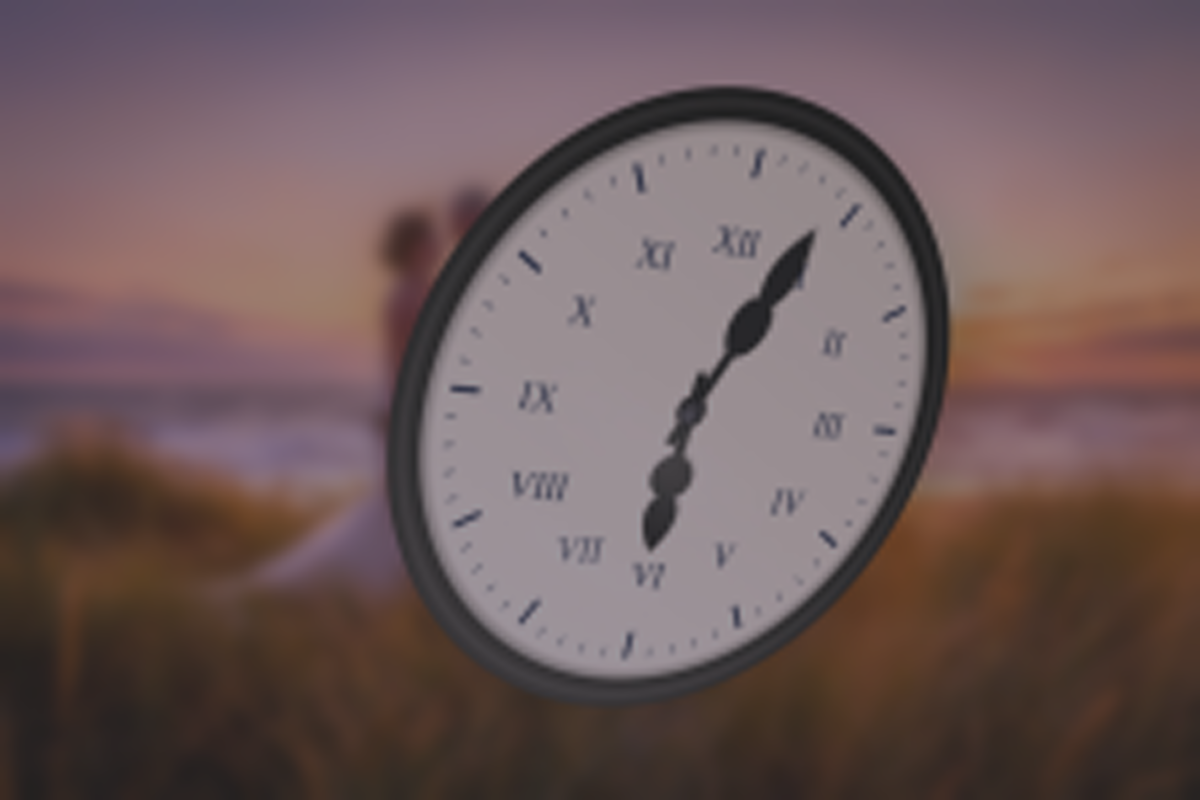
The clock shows {"hour": 6, "minute": 4}
